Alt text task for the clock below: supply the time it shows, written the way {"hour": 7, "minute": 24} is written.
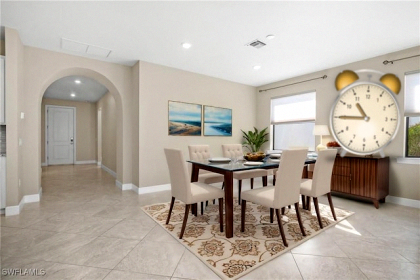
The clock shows {"hour": 10, "minute": 45}
